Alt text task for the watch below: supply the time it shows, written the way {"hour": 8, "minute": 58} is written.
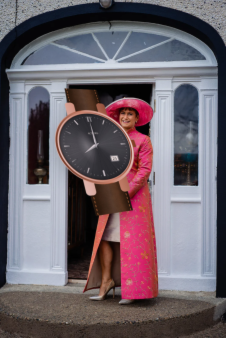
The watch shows {"hour": 8, "minute": 0}
